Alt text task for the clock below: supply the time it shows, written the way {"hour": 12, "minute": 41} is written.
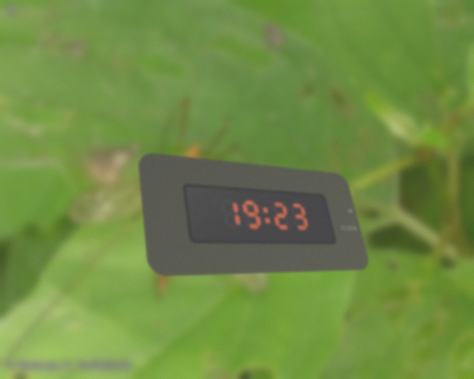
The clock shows {"hour": 19, "minute": 23}
